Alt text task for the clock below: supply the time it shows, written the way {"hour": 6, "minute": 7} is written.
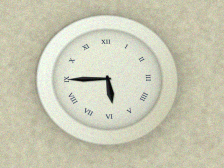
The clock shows {"hour": 5, "minute": 45}
